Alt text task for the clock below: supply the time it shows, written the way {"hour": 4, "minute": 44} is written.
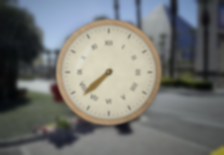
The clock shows {"hour": 7, "minute": 38}
